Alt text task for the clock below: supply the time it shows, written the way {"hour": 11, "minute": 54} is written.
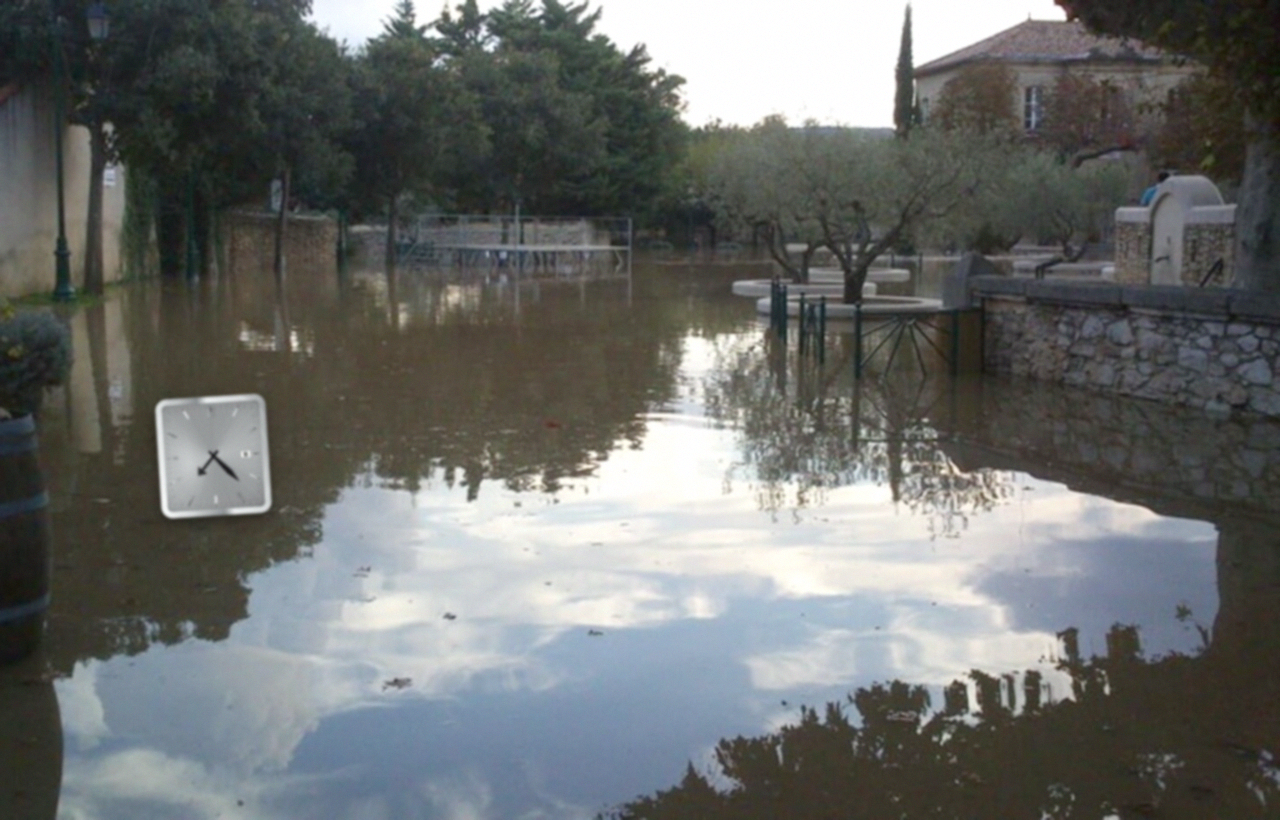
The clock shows {"hour": 7, "minute": 23}
